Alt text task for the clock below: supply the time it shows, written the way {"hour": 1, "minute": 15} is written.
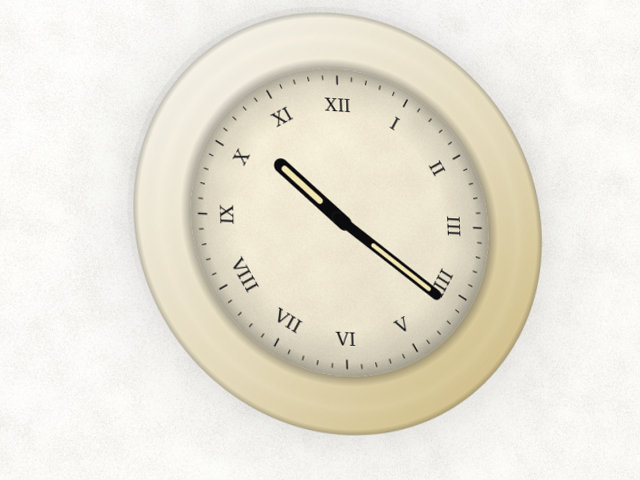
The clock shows {"hour": 10, "minute": 21}
